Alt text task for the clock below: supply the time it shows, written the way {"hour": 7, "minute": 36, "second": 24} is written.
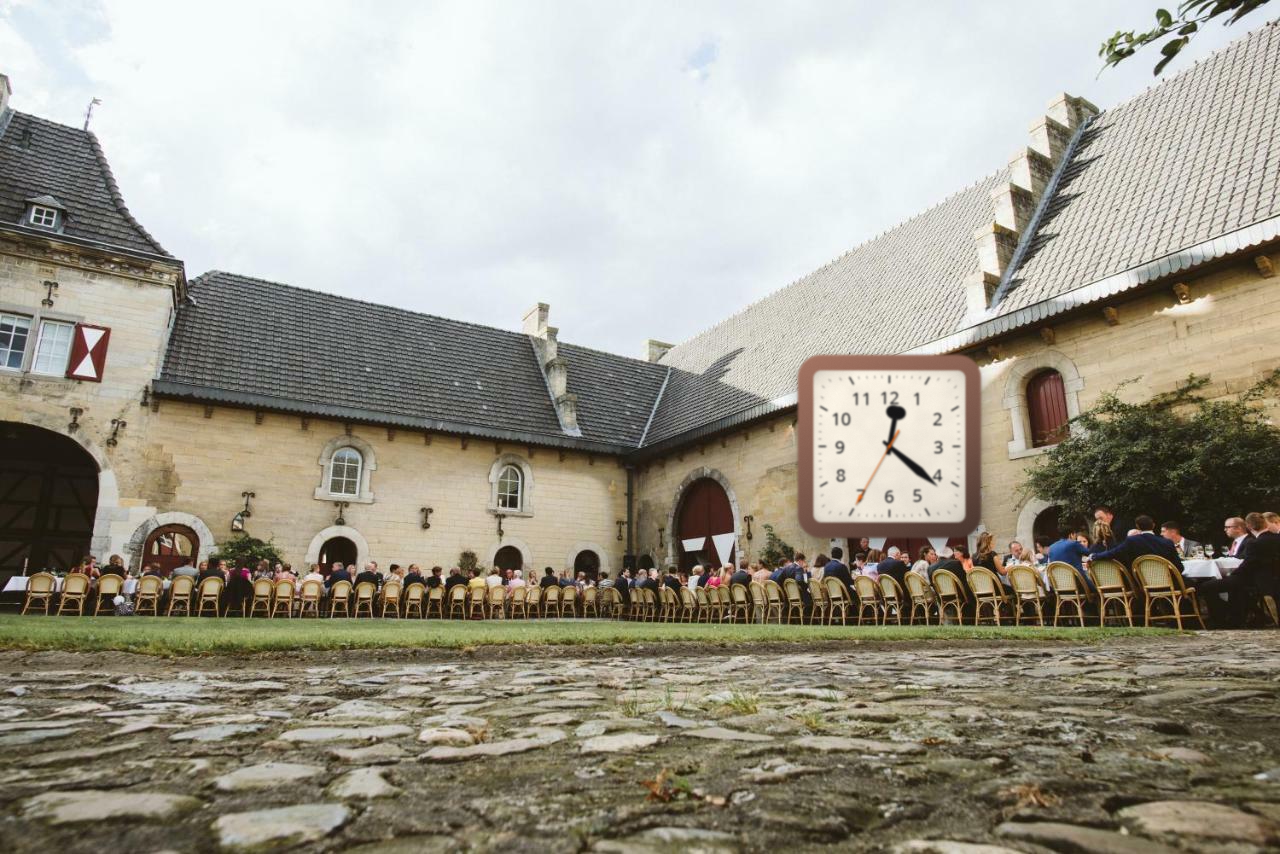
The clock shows {"hour": 12, "minute": 21, "second": 35}
